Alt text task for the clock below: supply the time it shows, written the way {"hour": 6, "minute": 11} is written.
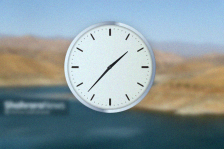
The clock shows {"hour": 1, "minute": 37}
